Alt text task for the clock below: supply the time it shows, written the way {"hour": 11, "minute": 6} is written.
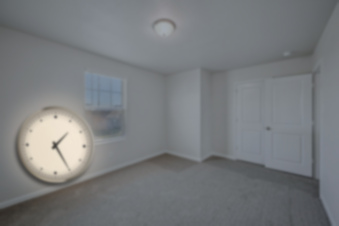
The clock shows {"hour": 1, "minute": 25}
